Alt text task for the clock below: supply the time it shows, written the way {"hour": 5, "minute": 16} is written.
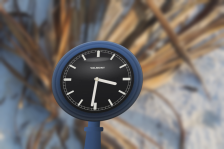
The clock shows {"hour": 3, "minute": 31}
